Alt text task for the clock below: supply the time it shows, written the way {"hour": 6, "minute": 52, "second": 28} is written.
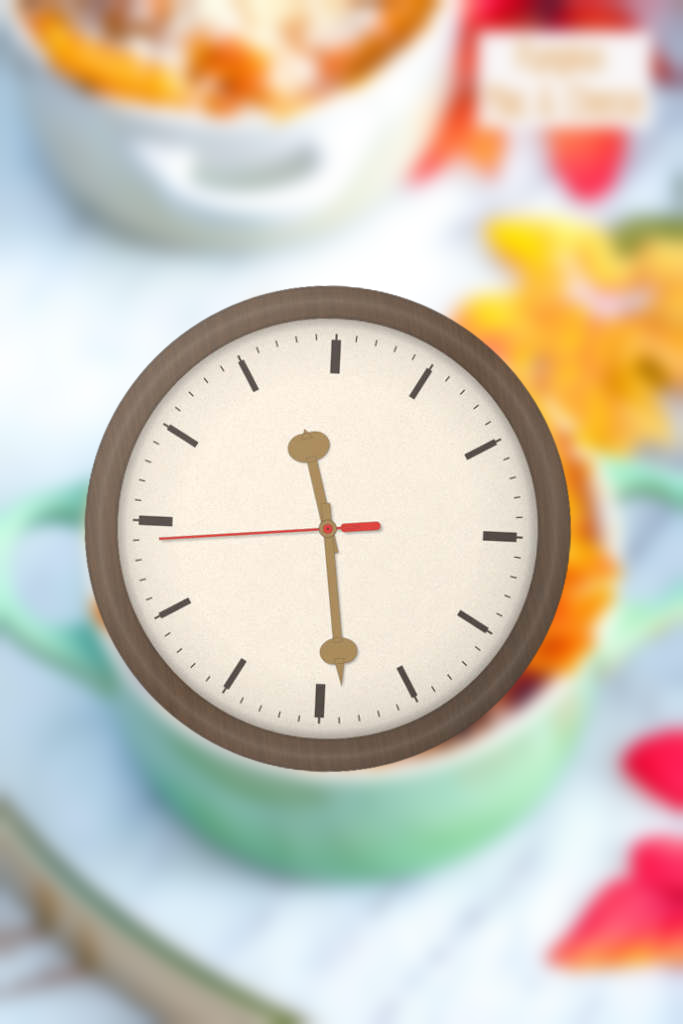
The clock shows {"hour": 11, "minute": 28, "second": 44}
